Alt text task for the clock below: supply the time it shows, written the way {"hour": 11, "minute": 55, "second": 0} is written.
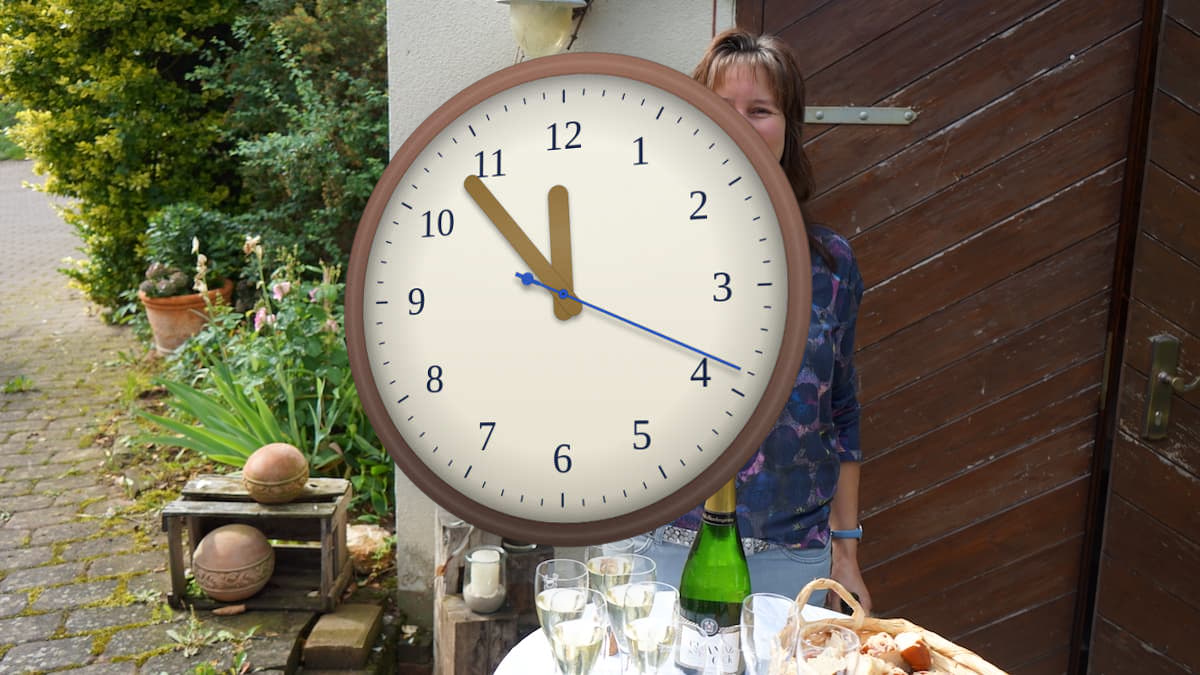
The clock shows {"hour": 11, "minute": 53, "second": 19}
